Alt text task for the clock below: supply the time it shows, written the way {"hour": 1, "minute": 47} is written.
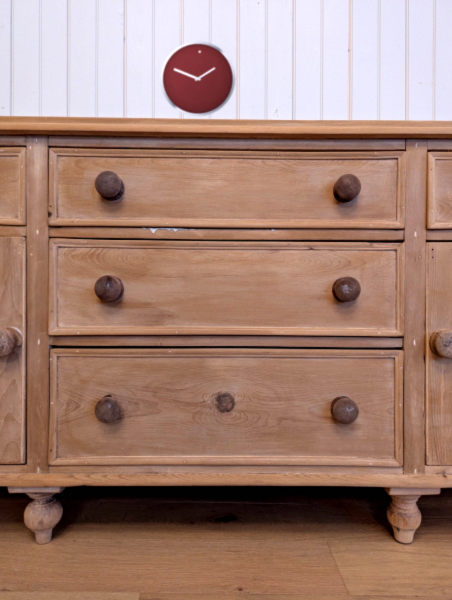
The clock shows {"hour": 1, "minute": 48}
